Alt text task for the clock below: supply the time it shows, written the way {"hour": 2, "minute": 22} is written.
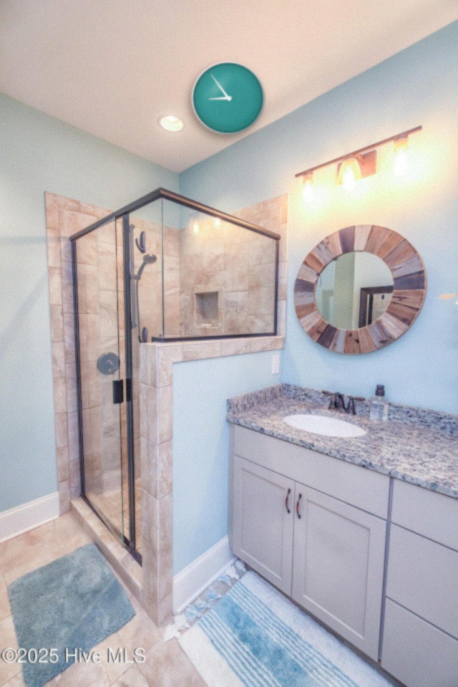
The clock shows {"hour": 8, "minute": 54}
